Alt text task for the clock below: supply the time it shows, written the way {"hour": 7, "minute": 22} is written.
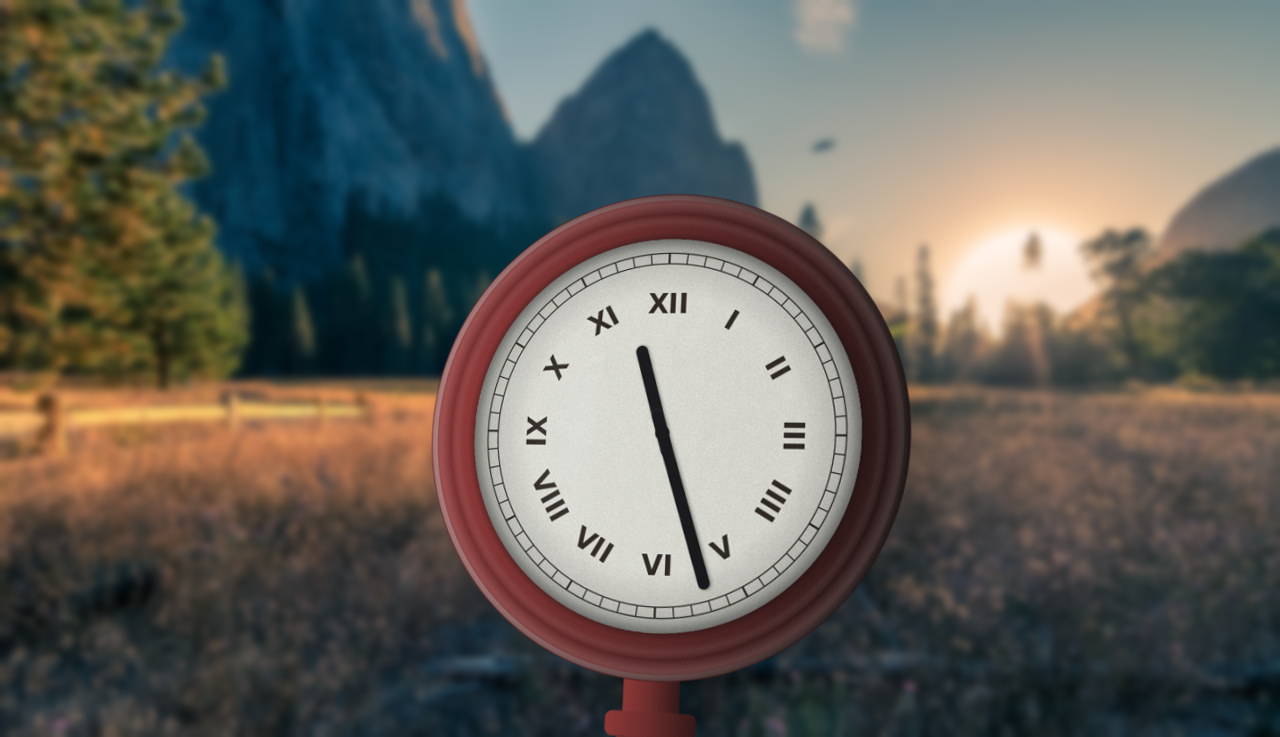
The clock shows {"hour": 11, "minute": 27}
